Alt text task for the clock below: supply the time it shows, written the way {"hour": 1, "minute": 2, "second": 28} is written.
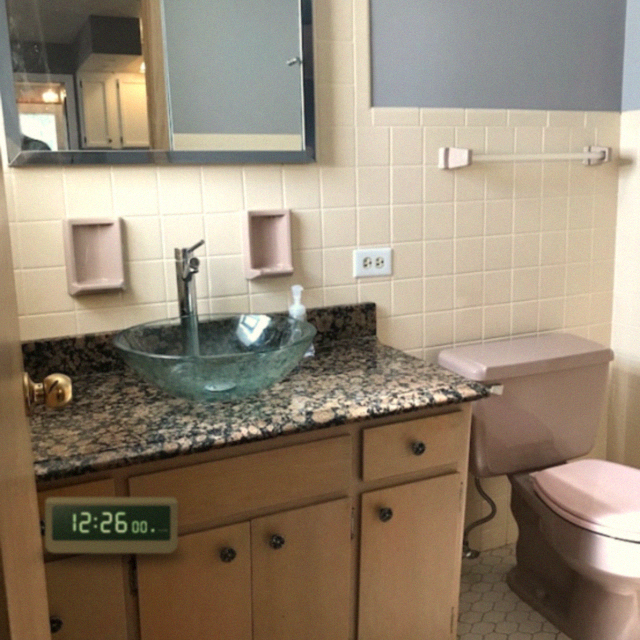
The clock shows {"hour": 12, "minute": 26, "second": 0}
